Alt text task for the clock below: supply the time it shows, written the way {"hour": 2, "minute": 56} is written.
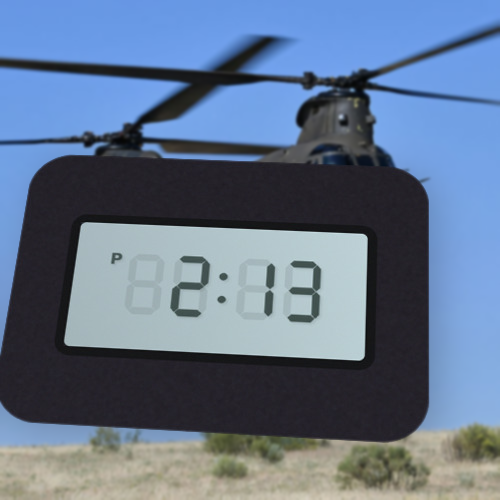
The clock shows {"hour": 2, "minute": 13}
